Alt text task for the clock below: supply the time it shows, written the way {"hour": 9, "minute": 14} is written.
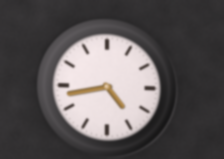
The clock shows {"hour": 4, "minute": 43}
